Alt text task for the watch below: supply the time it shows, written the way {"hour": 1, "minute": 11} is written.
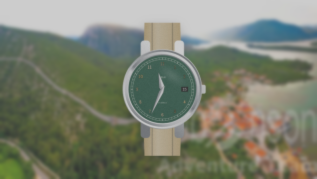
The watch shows {"hour": 11, "minute": 34}
